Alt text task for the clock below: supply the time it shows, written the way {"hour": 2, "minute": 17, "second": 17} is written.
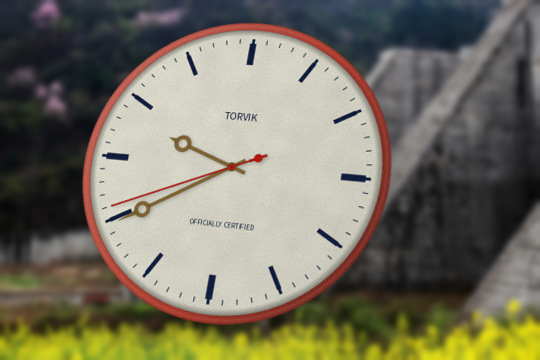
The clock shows {"hour": 9, "minute": 39, "second": 41}
